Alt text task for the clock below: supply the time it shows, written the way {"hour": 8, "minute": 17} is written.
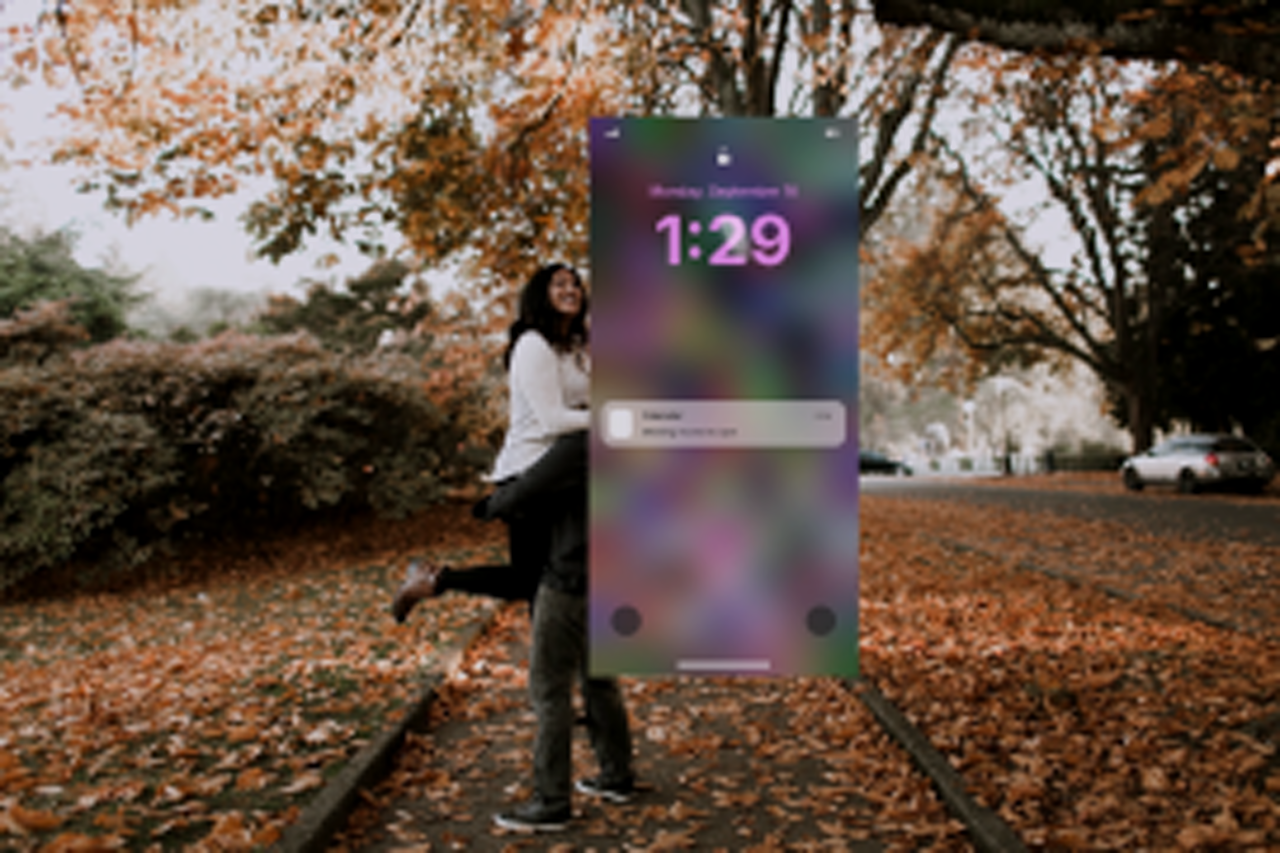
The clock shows {"hour": 1, "minute": 29}
